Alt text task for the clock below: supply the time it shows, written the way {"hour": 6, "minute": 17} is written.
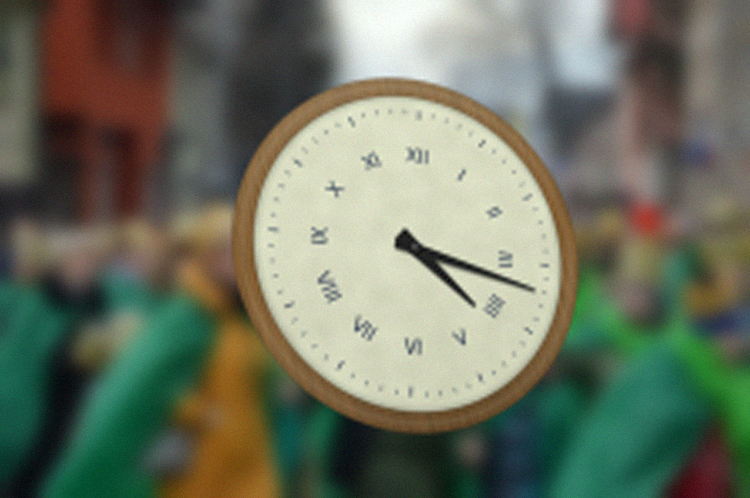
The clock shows {"hour": 4, "minute": 17}
